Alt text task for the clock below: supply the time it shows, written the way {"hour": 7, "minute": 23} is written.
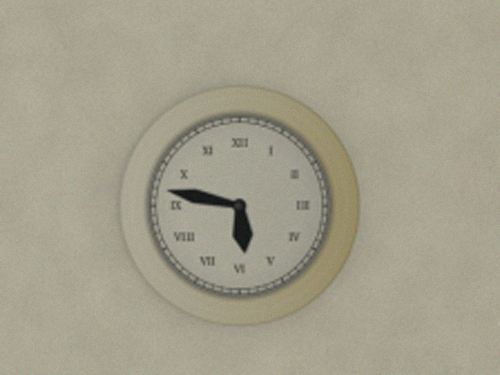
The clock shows {"hour": 5, "minute": 47}
